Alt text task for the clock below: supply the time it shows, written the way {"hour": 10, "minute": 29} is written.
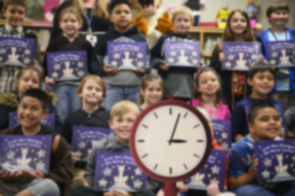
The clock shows {"hour": 3, "minute": 3}
